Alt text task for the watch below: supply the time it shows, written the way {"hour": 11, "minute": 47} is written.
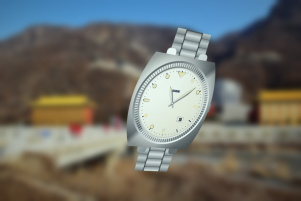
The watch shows {"hour": 11, "minute": 8}
